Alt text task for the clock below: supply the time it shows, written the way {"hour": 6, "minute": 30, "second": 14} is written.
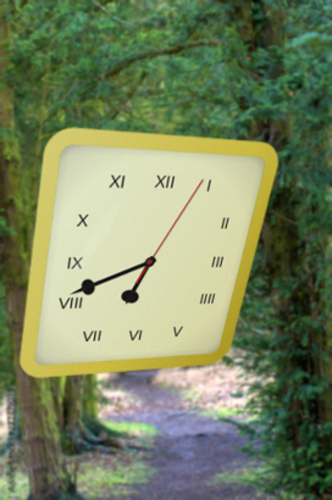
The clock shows {"hour": 6, "minute": 41, "second": 4}
